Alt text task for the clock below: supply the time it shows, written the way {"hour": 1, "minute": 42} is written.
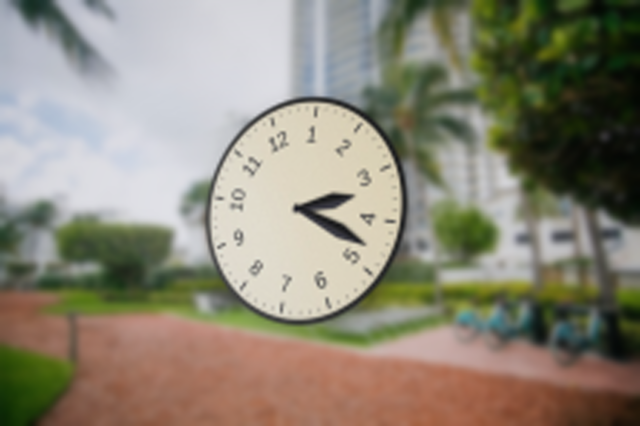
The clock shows {"hour": 3, "minute": 23}
